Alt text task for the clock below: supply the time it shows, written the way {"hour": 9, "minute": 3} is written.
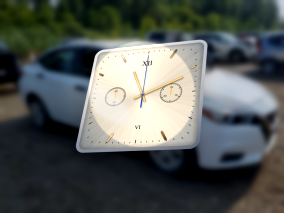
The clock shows {"hour": 11, "minute": 11}
